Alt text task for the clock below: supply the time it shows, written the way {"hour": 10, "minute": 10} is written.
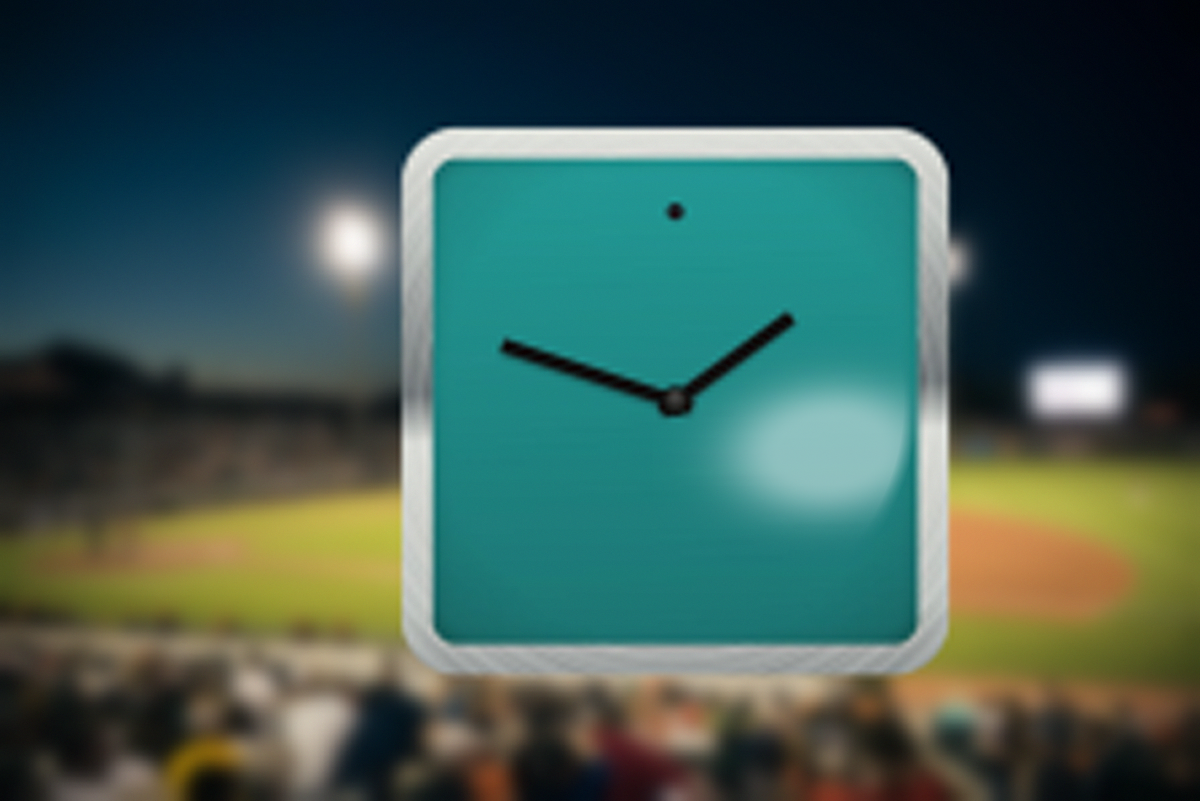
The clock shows {"hour": 1, "minute": 48}
